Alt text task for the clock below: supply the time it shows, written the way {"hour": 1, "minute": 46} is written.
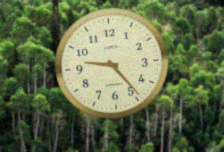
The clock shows {"hour": 9, "minute": 24}
